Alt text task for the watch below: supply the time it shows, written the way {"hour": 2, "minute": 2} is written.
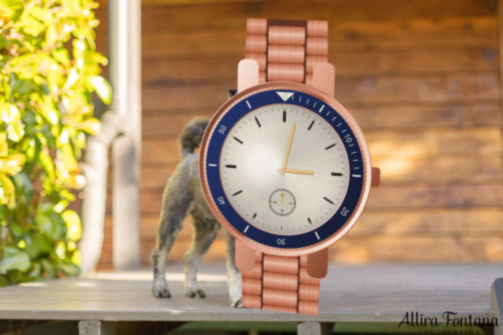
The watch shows {"hour": 3, "minute": 2}
